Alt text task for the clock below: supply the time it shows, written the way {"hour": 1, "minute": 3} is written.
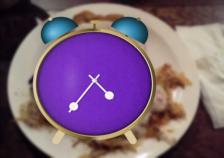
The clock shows {"hour": 4, "minute": 36}
